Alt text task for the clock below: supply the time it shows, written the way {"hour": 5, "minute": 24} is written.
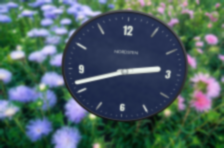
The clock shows {"hour": 2, "minute": 42}
